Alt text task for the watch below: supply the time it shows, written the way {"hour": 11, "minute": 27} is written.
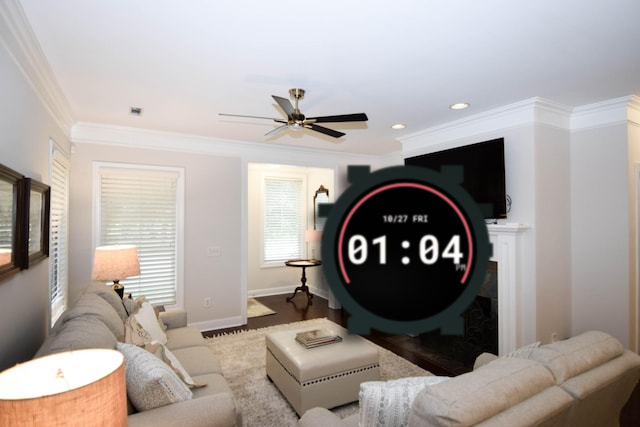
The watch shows {"hour": 1, "minute": 4}
